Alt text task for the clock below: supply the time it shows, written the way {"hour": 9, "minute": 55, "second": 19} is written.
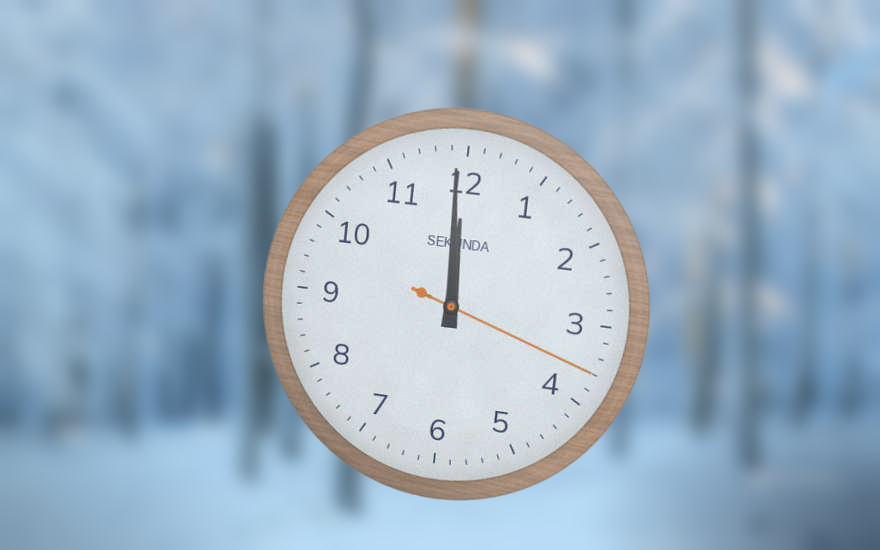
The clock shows {"hour": 11, "minute": 59, "second": 18}
